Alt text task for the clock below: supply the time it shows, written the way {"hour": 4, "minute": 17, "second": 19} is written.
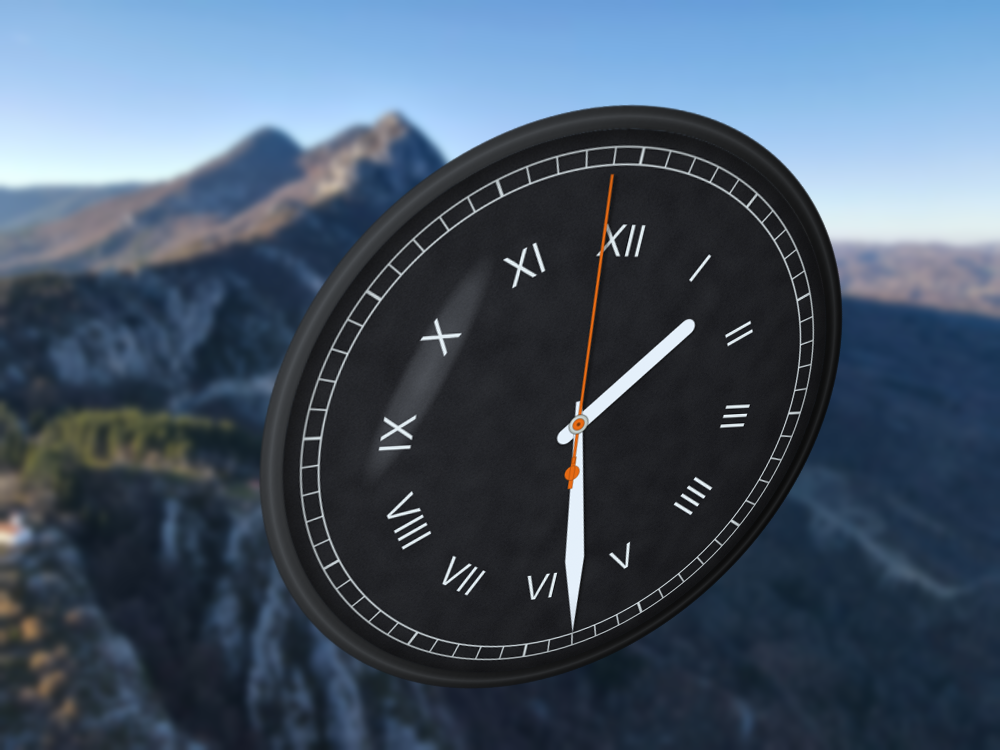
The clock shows {"hour": 1, "minute": 27, "second": 59}
